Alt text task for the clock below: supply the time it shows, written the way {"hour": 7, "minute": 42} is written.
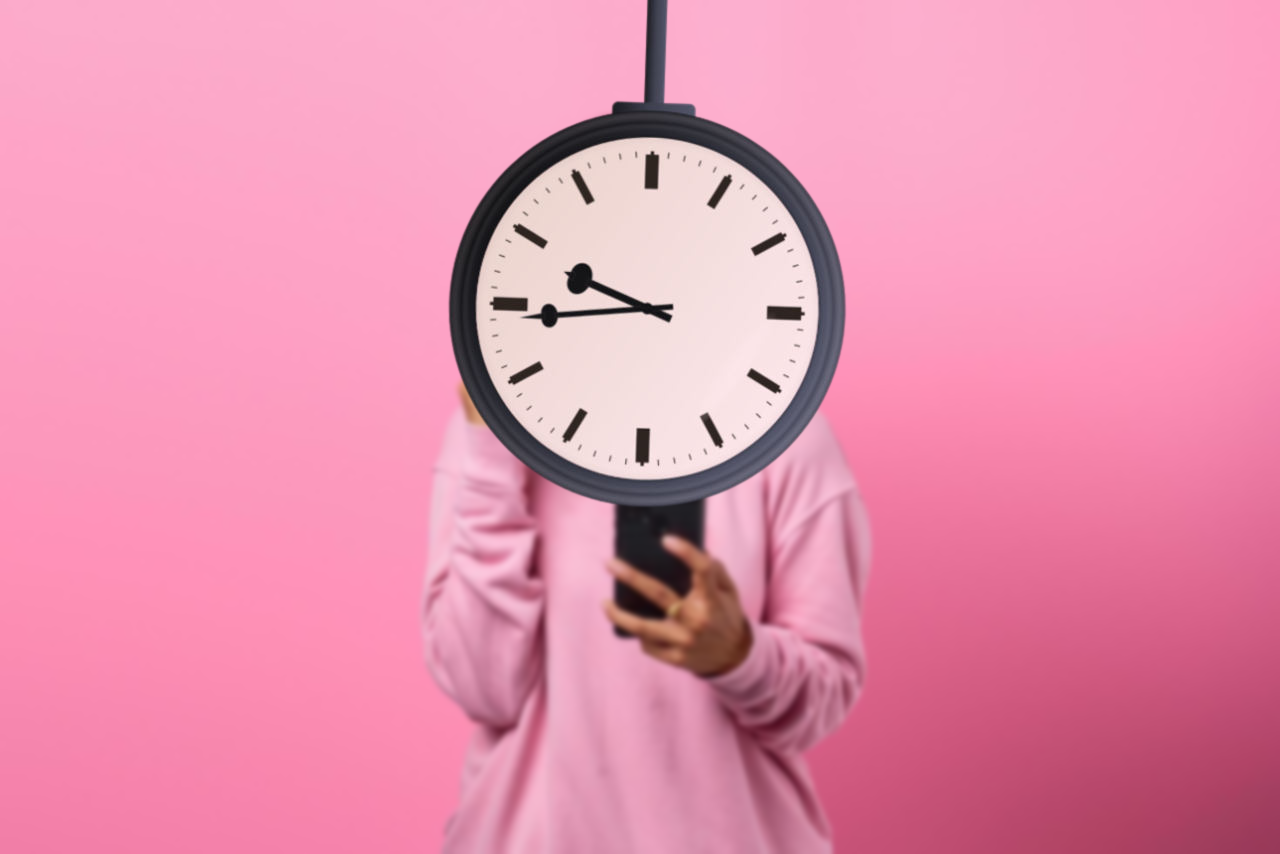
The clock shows {"hour": 9, "minute": 44}
